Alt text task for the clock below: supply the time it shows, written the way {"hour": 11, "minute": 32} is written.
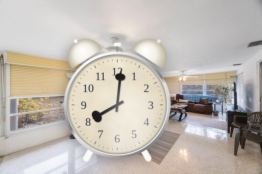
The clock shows {"hour": 8, "minute": 1}
